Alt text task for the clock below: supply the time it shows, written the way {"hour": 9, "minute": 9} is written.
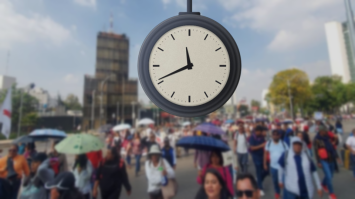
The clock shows {"hour": 11, "minute": 41}
